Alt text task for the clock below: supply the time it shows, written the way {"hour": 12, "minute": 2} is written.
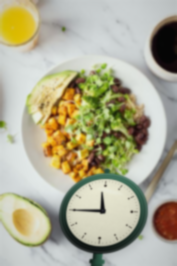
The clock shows {"hour": 11, "minute": 45}
